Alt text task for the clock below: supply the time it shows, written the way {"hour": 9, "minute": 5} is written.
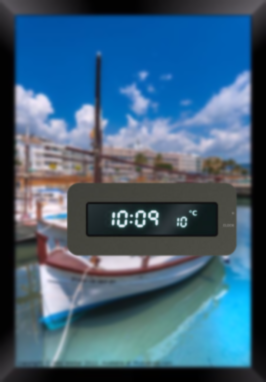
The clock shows {"hour": 10, "minute": 9}
